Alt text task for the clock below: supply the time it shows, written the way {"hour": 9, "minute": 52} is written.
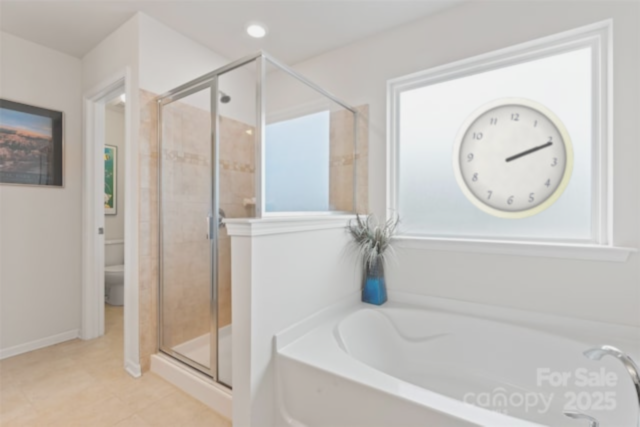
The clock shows {"hour": 2, "minute": 11}
